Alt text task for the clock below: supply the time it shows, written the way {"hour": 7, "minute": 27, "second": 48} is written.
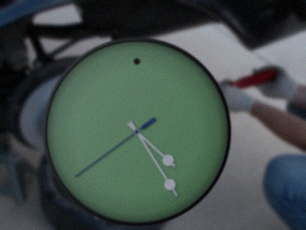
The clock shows {"hour": 4, "minute": 24, "second": 39}
